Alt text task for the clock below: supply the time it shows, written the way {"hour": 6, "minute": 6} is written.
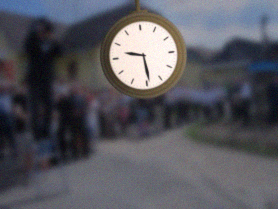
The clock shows {"hour": 9, "minute": 29}
